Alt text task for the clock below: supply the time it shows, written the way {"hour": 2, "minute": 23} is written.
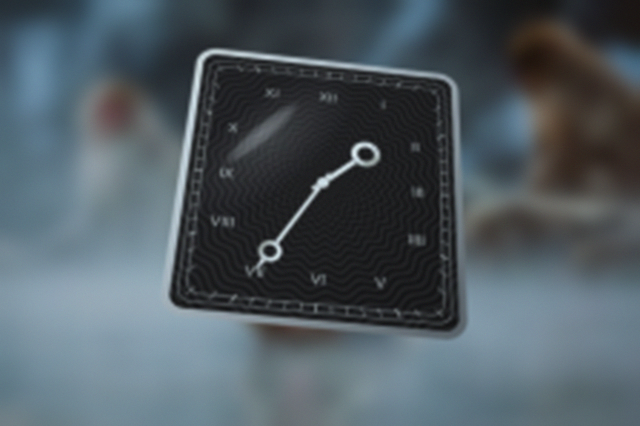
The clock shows {"hour": 1, "minute": 35}
